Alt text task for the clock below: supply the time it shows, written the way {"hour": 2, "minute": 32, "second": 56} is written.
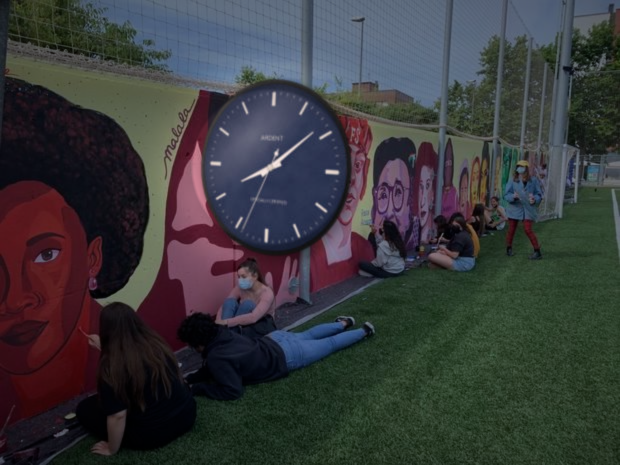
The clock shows {"hour": 8, "minute": 8, "second": 34}
